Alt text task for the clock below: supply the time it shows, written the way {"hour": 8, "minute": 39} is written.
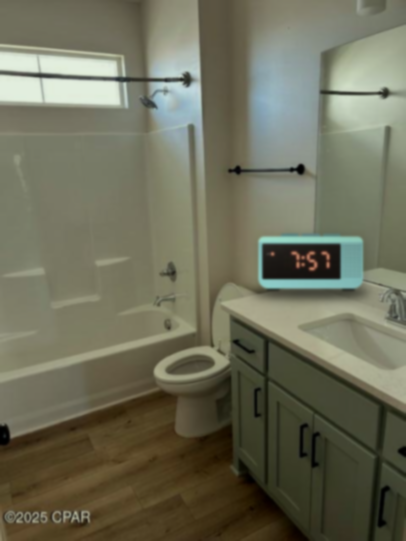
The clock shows {"hour": 7, "minute": 57}
